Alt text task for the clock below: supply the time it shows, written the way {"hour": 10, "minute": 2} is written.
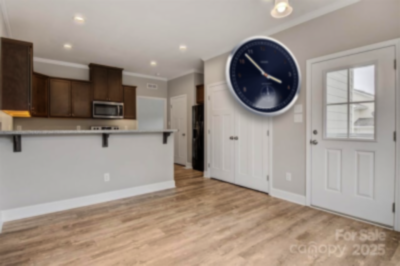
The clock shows {"hour": 3, "minute": 53}
